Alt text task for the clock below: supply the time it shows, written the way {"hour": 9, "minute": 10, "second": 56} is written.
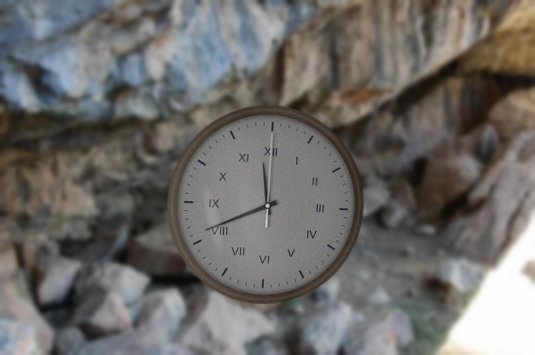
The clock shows {"hour": 11, "minute": 41, "second": 0}
